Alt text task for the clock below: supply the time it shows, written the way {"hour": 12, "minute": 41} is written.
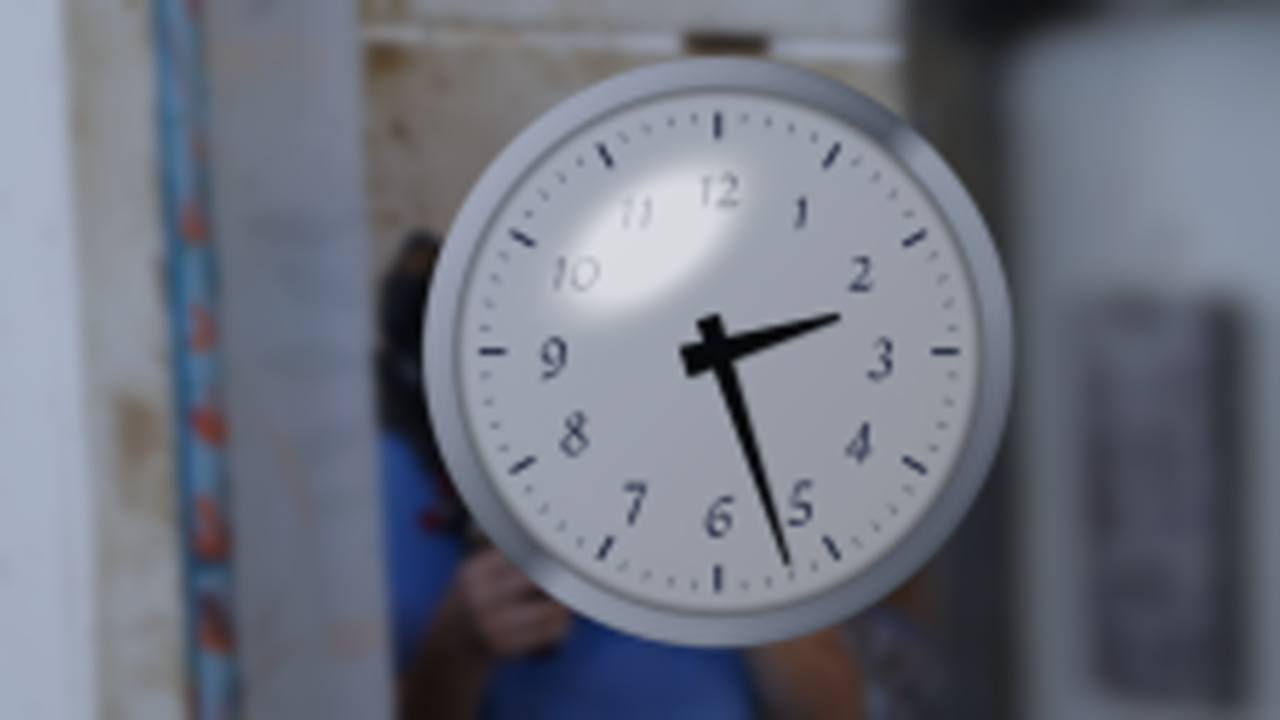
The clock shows {"hour": 2, "minute": 27}
